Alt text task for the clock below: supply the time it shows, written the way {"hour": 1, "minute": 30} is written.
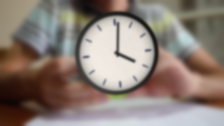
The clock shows {"hour": 4, "minute": 1}
